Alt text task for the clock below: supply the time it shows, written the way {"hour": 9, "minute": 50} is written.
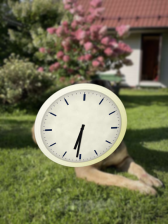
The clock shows {"hour": 6, "minute": 31}
